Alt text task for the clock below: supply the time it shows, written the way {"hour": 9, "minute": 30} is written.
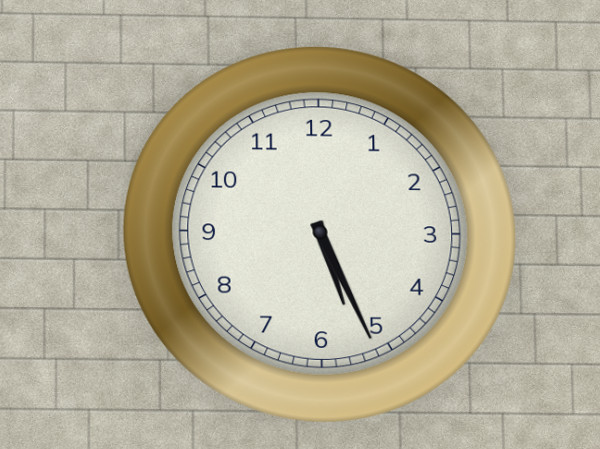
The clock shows {"hour": 5, "minute": 26}
